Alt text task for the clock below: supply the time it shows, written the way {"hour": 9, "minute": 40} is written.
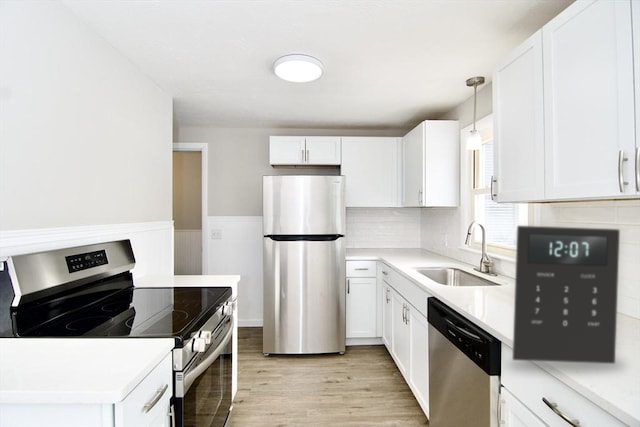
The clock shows {"hour": 12, "minute": 7}
